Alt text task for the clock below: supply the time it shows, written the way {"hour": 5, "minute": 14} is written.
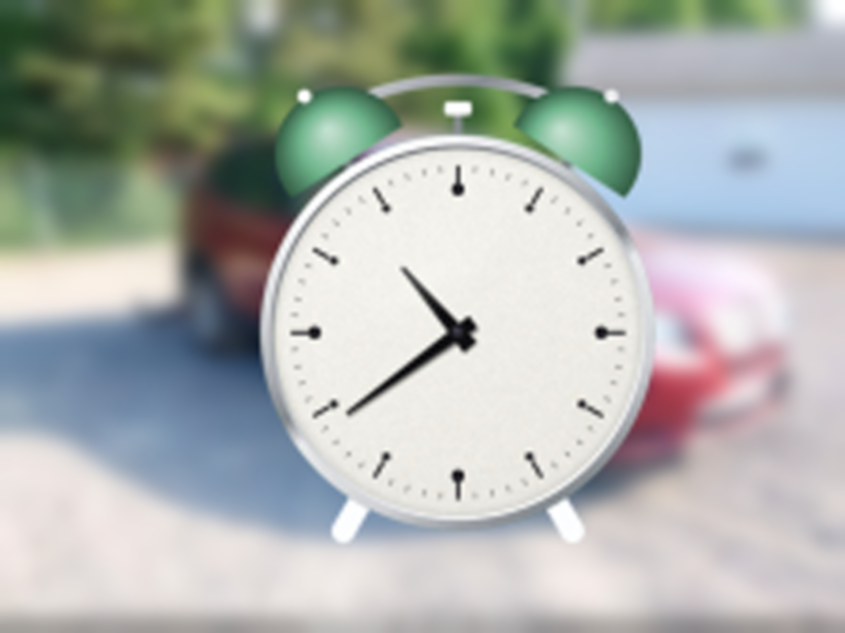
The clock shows {"hour": 10, "minute": 39}
